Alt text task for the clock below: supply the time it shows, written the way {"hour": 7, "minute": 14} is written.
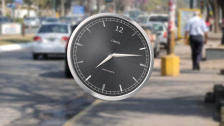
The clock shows {"hour": 7, "minute": 12}
